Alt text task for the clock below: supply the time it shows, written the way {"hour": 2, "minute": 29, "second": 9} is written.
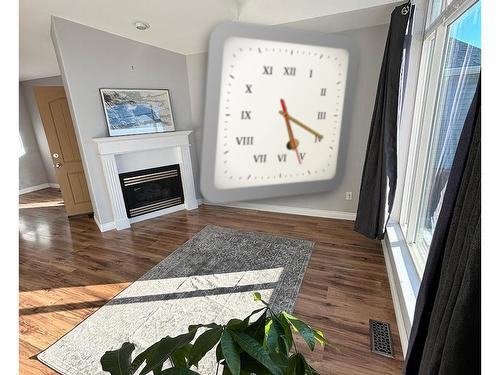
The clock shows {"hour": 5, "minute": 19, "second": 26}
